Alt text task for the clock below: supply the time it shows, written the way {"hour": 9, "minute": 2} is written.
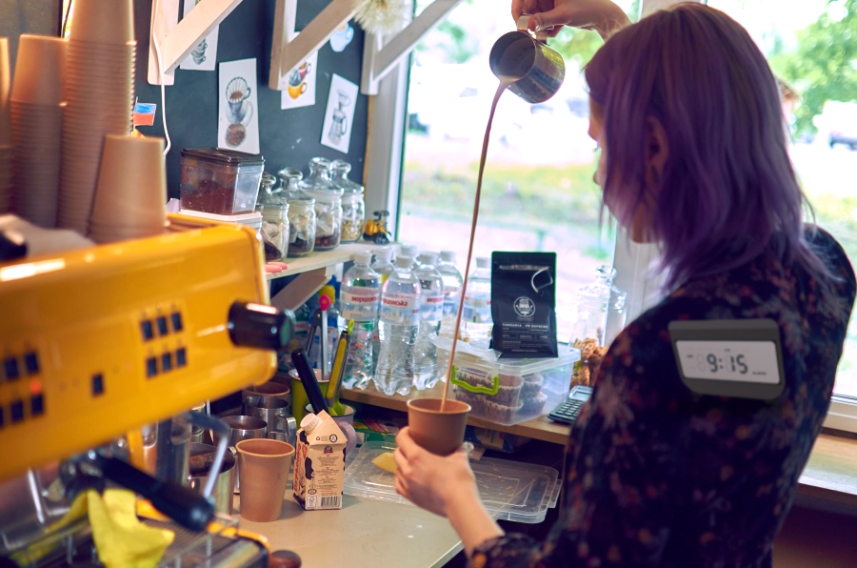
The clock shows {"hour": 9, "minute": 15}
